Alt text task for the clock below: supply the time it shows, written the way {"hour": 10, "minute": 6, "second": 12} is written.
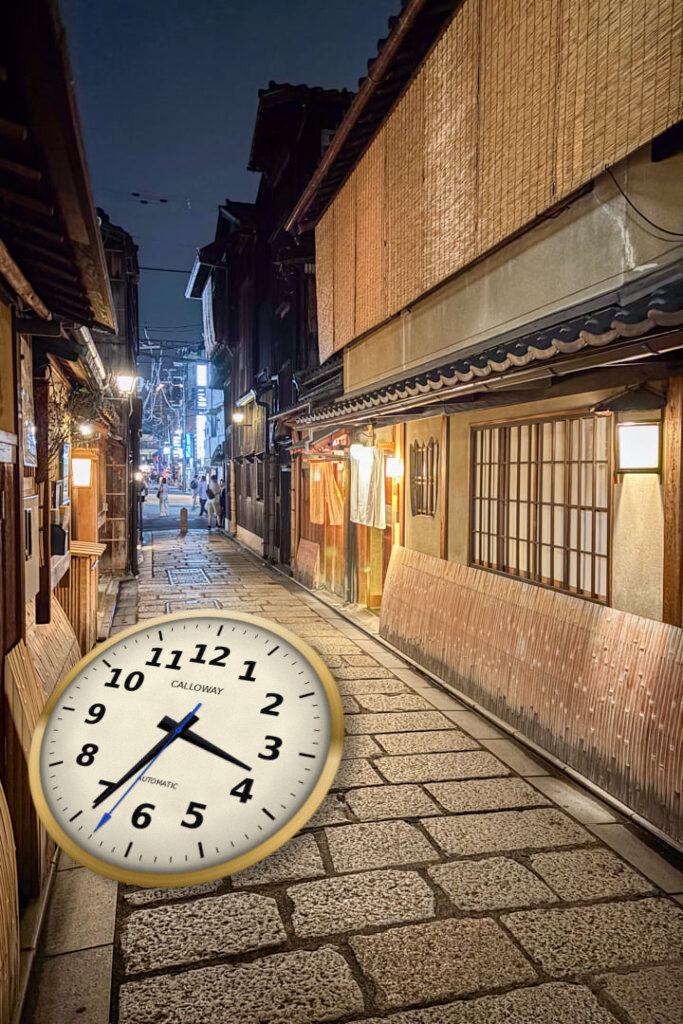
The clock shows {"hour": 3, "minute": 34, "second": 33}
